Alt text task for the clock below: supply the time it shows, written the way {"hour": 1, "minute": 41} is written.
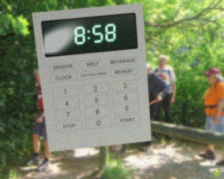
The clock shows {"hour": 8, "minute": 58}
